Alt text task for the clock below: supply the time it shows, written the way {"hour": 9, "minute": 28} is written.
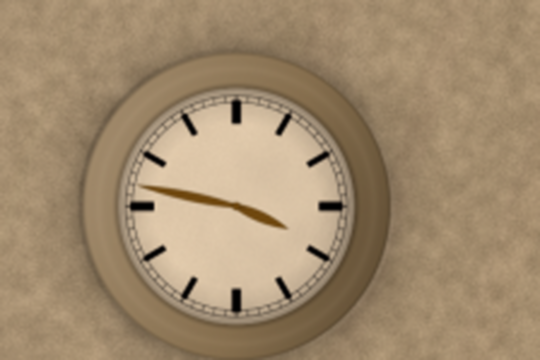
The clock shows {"hour": 3, "minute": 47}
